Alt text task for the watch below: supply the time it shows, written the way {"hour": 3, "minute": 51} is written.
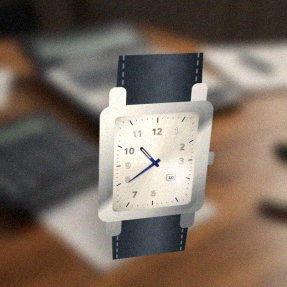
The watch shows {"hour": 10, "minute": 39}
